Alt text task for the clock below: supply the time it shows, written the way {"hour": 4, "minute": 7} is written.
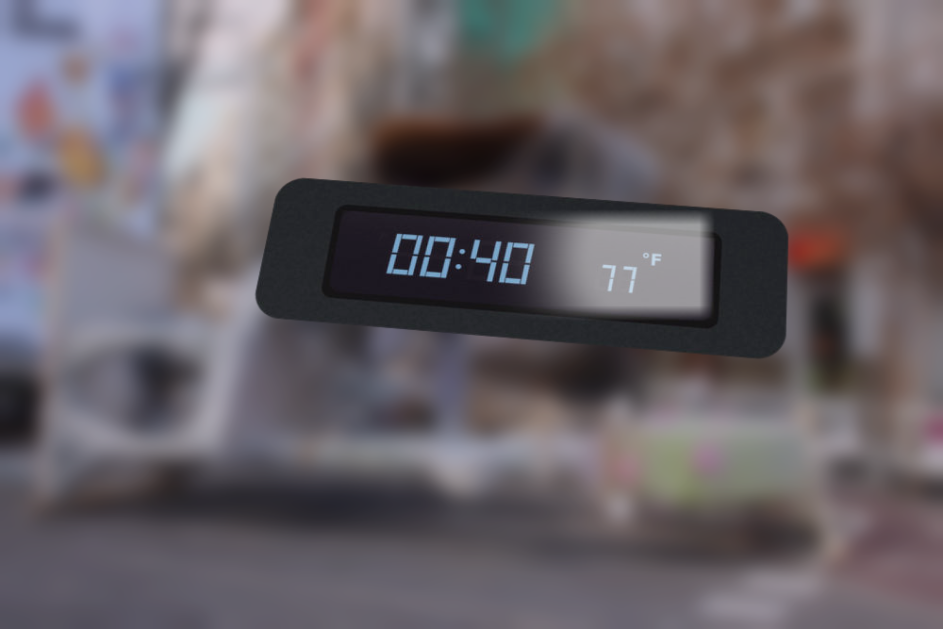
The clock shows {"hour": 0, "minute": 40}
